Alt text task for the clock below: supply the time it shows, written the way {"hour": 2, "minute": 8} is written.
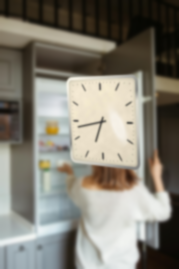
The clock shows {"hour": 6, "minute": 43}
